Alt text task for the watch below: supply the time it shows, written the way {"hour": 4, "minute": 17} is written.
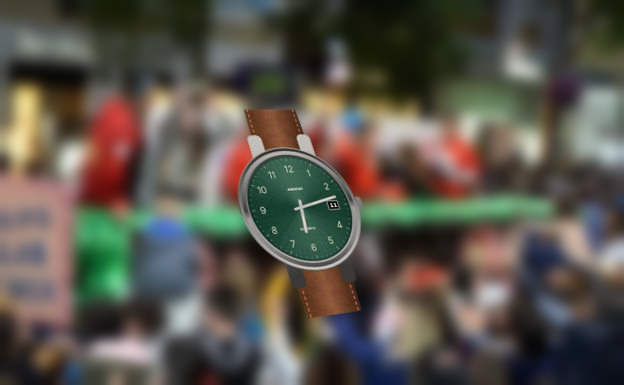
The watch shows {"hour": 6, "minute": 13}
